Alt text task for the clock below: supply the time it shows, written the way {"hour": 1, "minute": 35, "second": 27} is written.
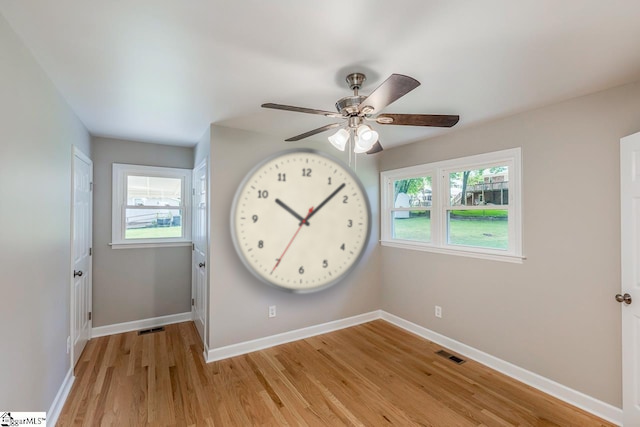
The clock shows {"hour": 10, "minute": 7, "second": 35}
